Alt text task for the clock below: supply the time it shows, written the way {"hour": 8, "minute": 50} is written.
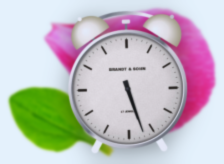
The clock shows {"hour": 5, "minute": 27}
